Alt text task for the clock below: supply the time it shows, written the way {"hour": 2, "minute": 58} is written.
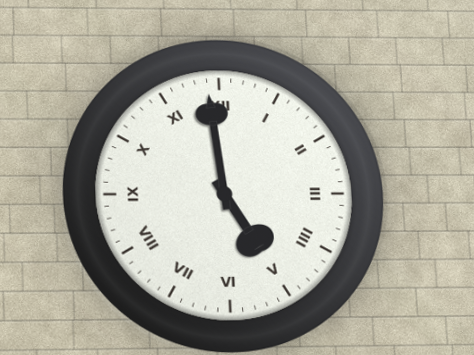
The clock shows {"hour": 4, "minute": 59}
